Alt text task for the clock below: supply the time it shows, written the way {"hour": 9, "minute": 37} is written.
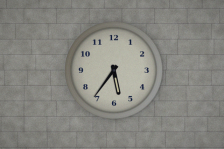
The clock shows {"hour": 5, "minute": 36}
